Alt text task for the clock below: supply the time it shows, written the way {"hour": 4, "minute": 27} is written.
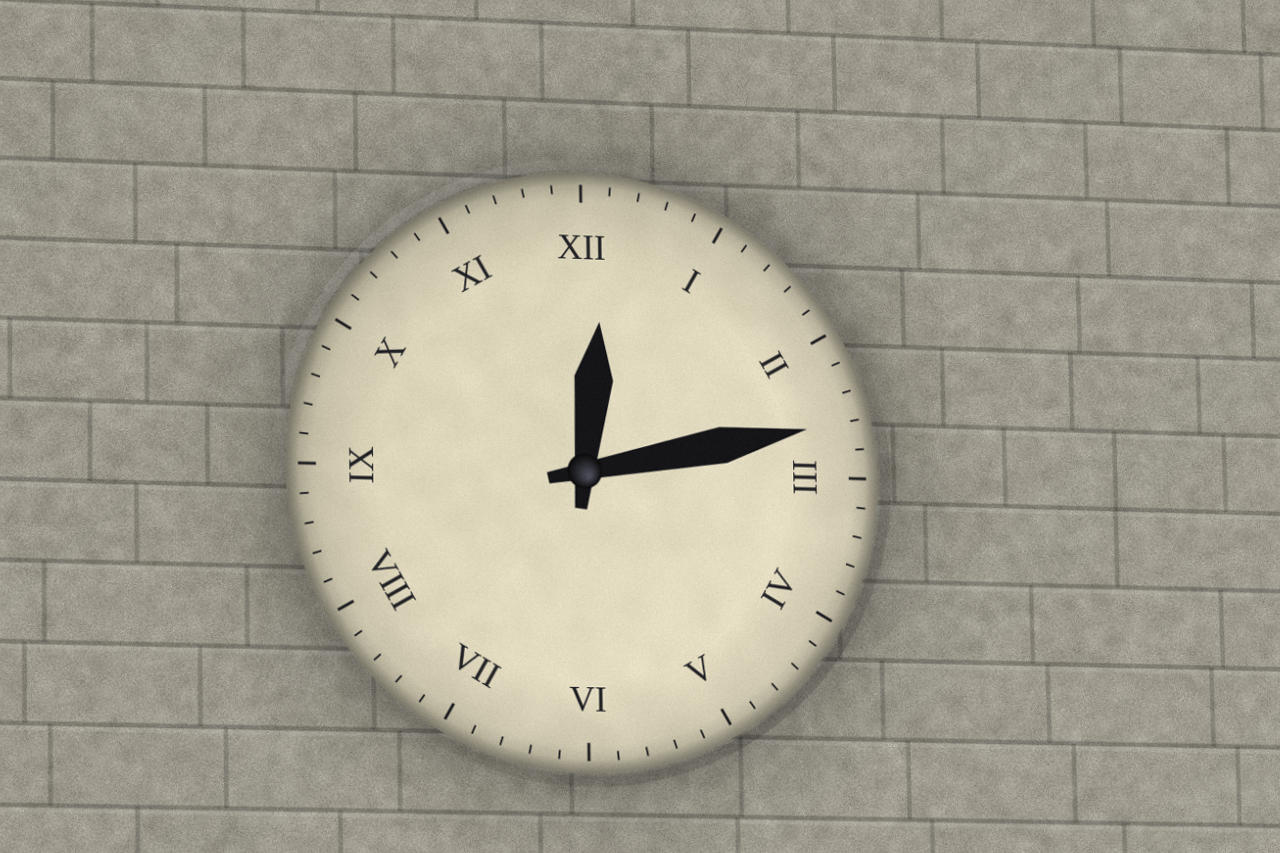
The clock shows {"hour": 12, "minute": 13}
